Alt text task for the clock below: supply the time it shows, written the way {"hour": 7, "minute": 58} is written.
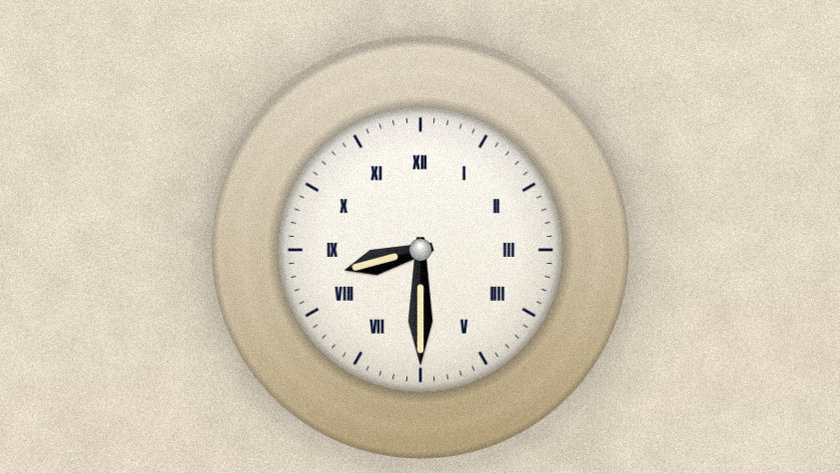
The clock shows {"hour": 8, "minute": 30}
